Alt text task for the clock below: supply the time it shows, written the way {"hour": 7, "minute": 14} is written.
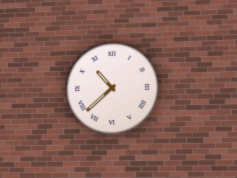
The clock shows {"hour": 10, "minute": 38}
